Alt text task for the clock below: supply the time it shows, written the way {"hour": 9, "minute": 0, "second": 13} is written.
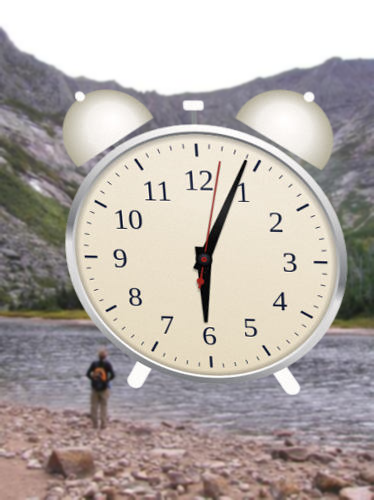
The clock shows {"hour": 6, "minute": 4, "second": 2}
